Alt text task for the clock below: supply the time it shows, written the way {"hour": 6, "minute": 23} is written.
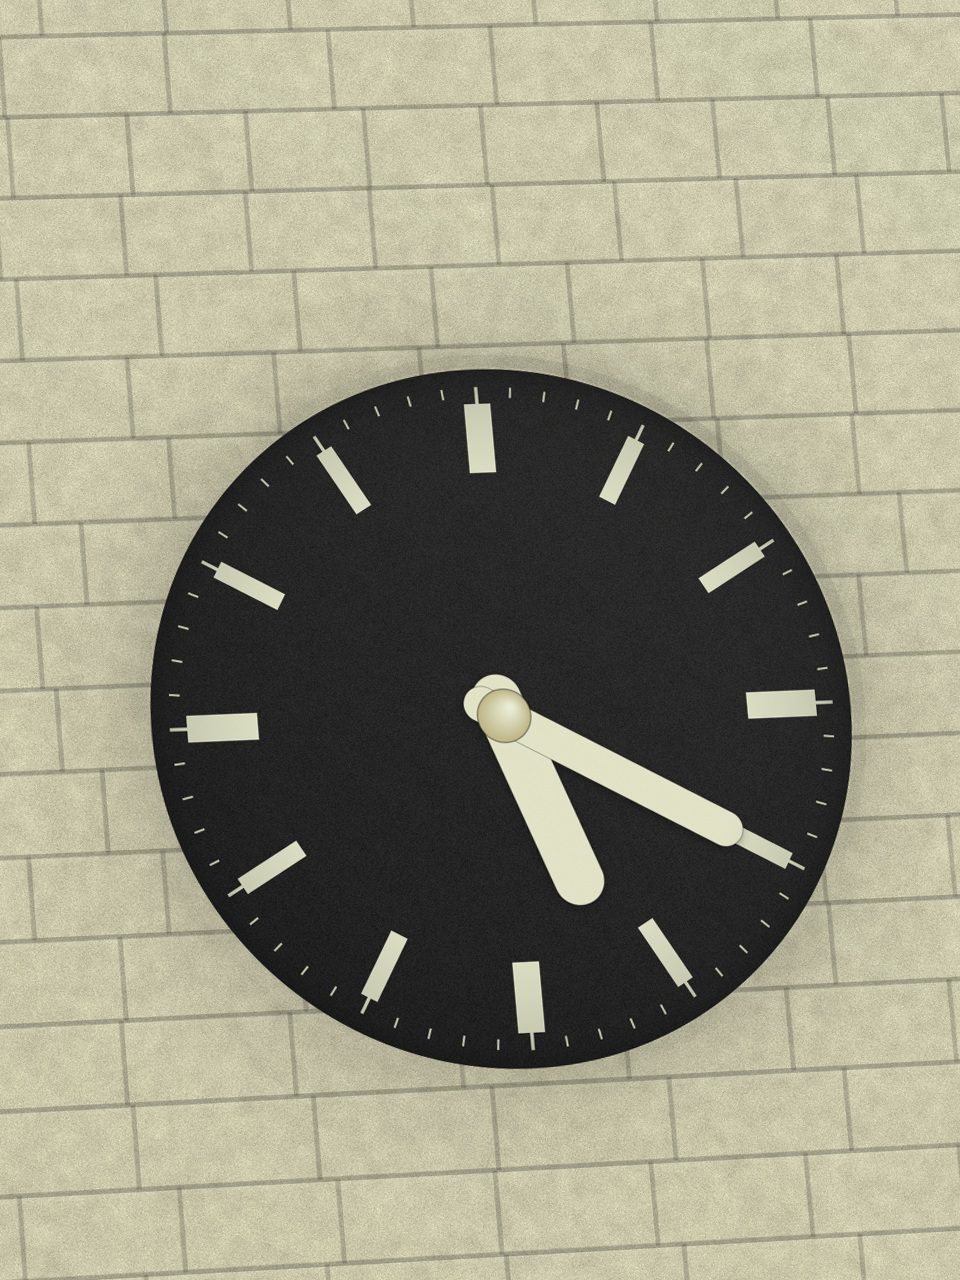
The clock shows {"hour": 5, "minute": 20}
